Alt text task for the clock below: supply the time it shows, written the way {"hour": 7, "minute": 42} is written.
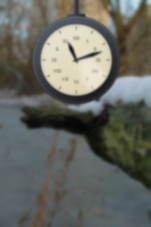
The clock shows {"hour": 11, "minute": 12}
